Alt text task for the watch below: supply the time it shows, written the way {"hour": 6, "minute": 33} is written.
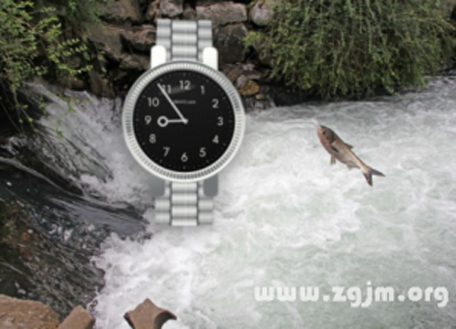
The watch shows {"hour": 8, "minute": 54}
